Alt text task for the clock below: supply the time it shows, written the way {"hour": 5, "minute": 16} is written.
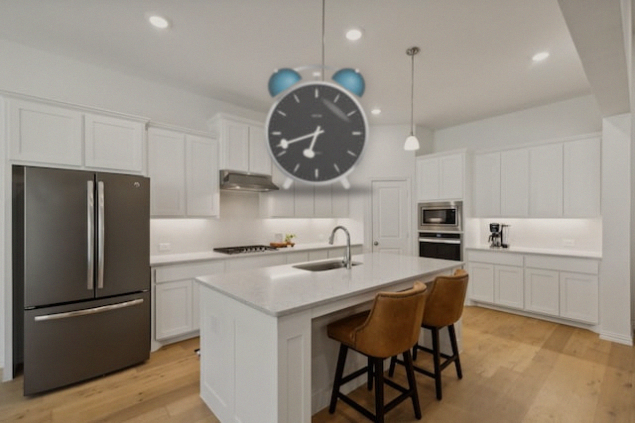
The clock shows {"hour": 6, "minute": 42}
